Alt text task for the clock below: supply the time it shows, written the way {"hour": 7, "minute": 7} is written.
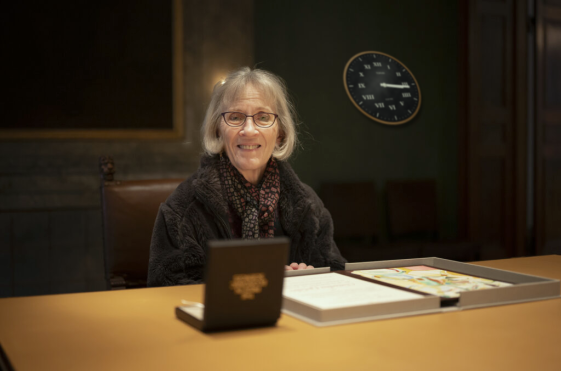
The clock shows {"hour": 3, "minute": 16}
